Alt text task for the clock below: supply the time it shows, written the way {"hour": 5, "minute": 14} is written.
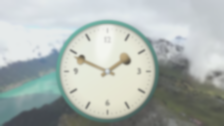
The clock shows {"hour": 1, "minute": 49}
